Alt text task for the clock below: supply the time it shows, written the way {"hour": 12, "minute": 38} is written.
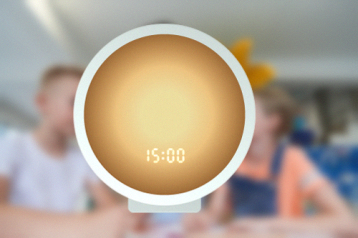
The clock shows {"hour": 15, "minute": 0}
